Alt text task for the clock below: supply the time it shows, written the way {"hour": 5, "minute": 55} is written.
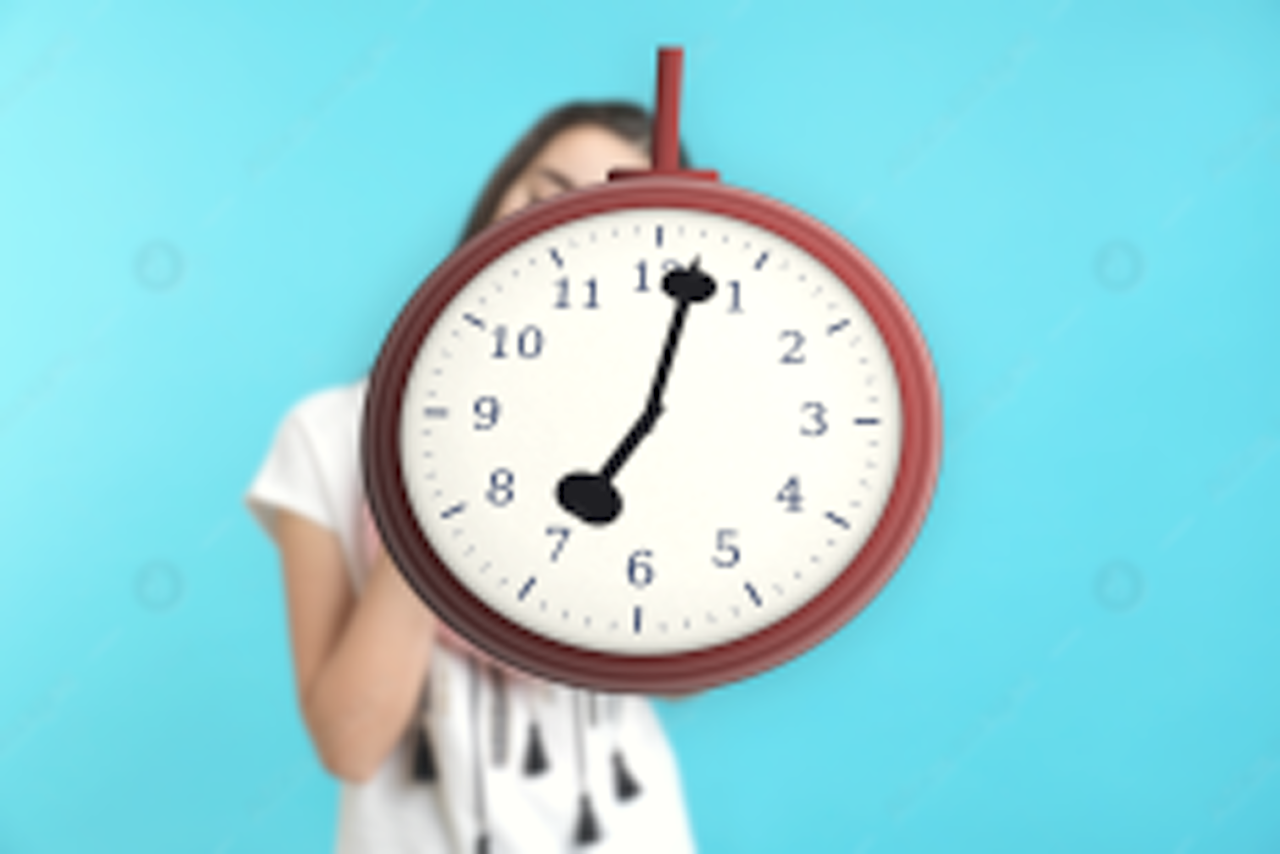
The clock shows {"hour": 7, "minute": 2}
